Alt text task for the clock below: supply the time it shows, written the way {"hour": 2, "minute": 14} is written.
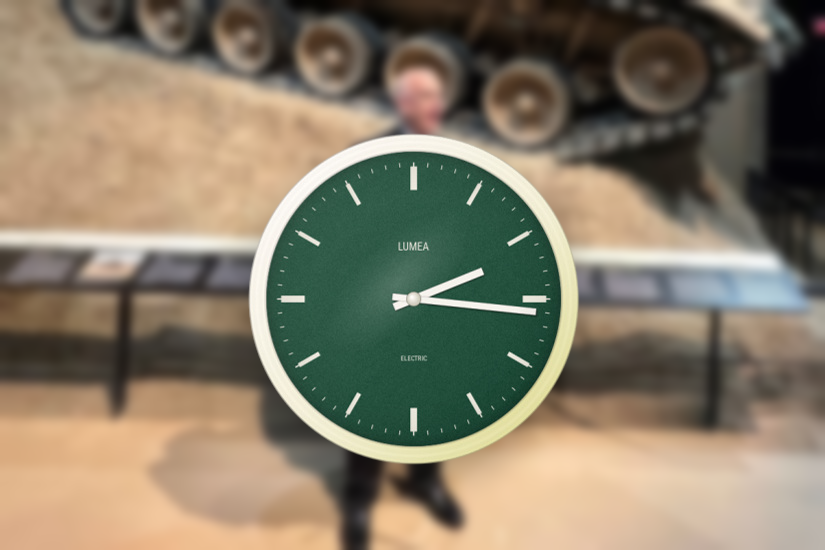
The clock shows {"hour": 2, "minute": 16}
